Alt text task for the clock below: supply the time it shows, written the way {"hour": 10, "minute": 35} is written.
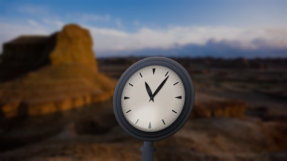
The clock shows {"hour": 11, "minute": 6}
